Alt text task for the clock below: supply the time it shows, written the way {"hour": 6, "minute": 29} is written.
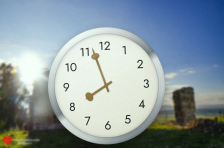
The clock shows {"hour": 7, "minute": 57}
